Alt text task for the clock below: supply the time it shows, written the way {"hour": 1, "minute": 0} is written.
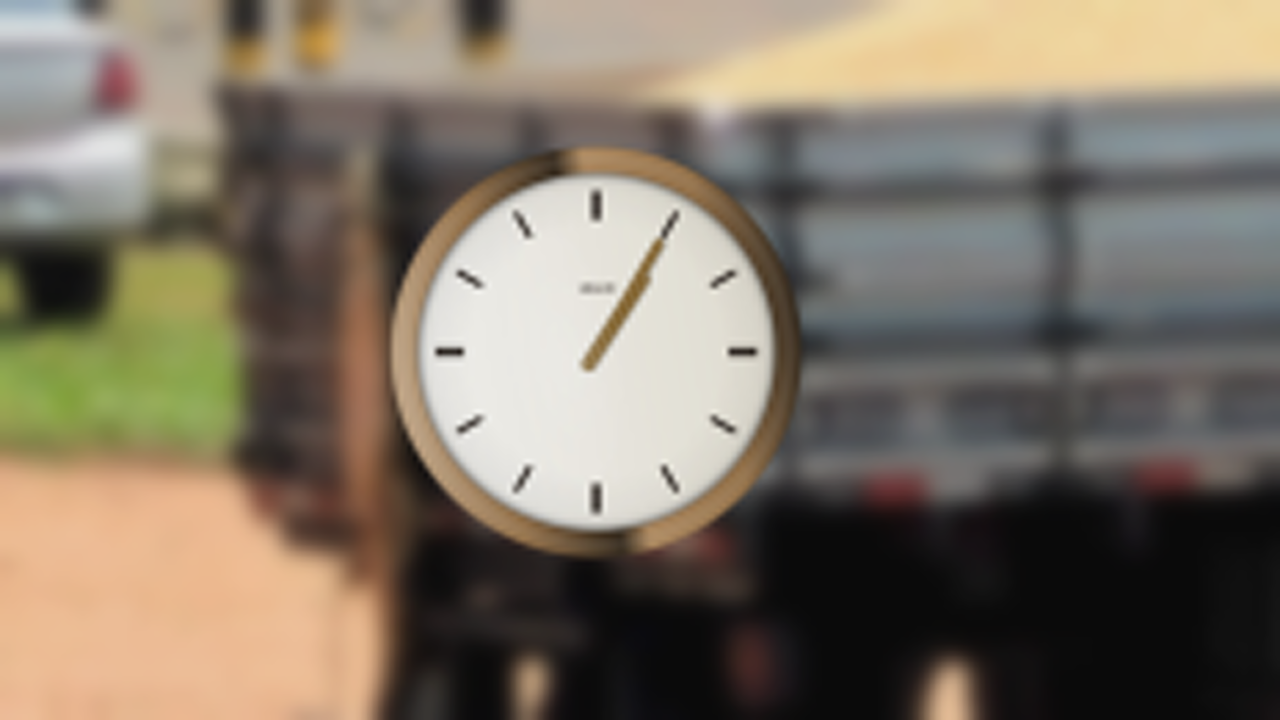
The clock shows {"hour": 1, "minute": 5}
